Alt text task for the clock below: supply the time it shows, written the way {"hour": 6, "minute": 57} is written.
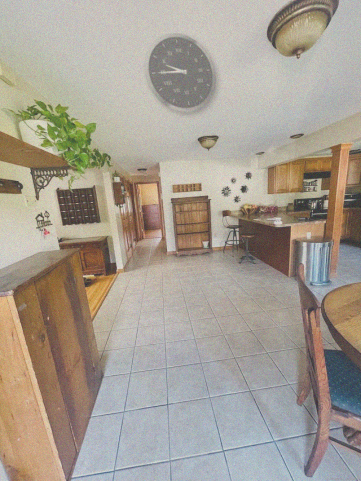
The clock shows {"hour": 9, "minute": 45}
